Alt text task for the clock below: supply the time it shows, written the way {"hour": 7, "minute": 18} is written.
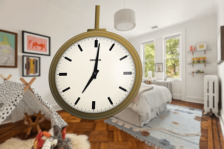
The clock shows {"hour": 7, "minute": 1}
